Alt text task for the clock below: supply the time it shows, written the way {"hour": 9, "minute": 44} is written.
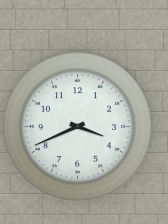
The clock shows {"hour": 3, "minute": 41}
